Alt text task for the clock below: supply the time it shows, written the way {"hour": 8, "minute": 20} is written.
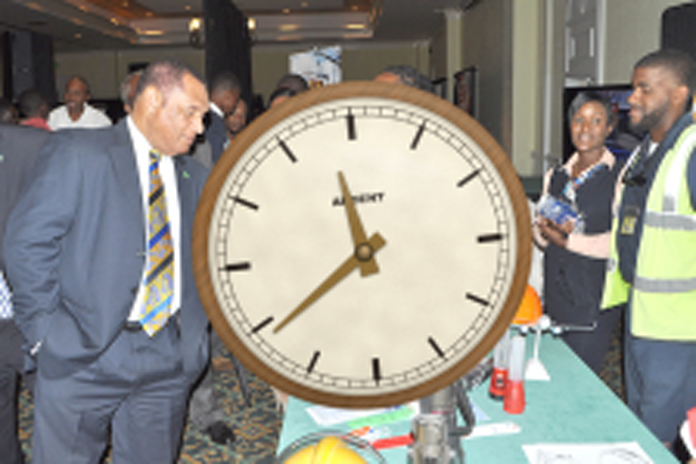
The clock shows {"hour": 11, "minute": 39}
